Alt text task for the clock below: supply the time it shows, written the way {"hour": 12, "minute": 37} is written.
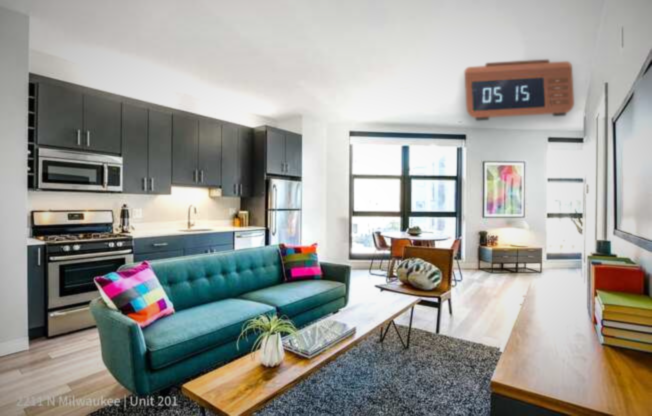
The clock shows {"hour": 5, "minute": 15}
